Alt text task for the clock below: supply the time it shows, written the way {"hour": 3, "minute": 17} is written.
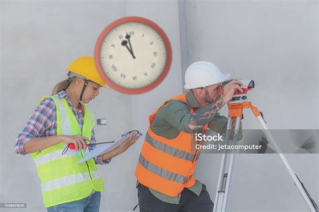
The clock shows {"hour": 10, "minute": 58}
